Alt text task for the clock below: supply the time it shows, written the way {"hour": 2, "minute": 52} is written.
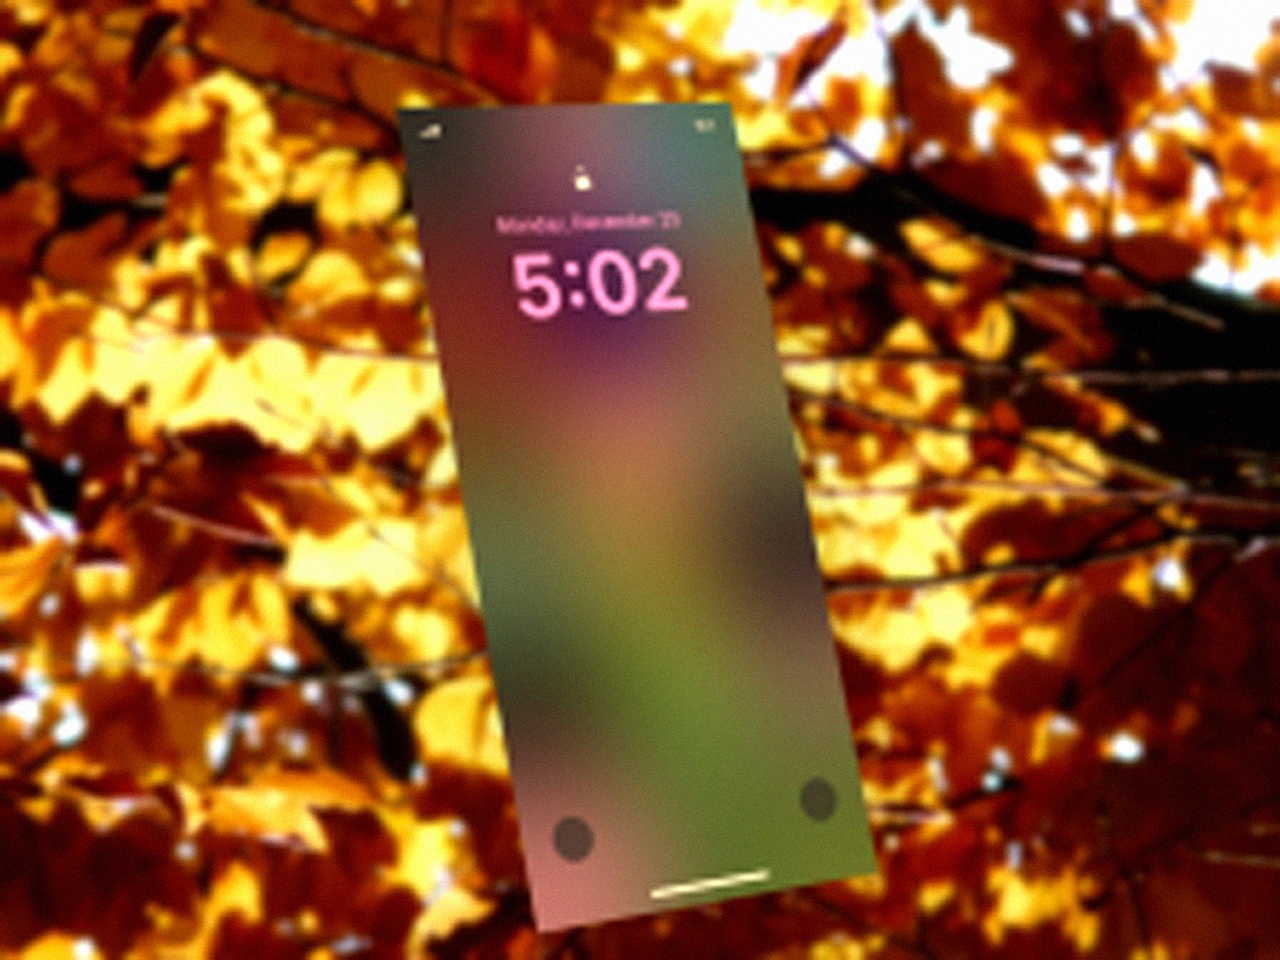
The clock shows {"hour": 5, "minute": 2}
